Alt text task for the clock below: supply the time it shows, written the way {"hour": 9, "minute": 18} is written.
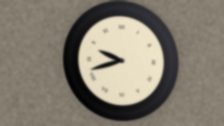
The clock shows {"hour": 9, "minute": 42}
